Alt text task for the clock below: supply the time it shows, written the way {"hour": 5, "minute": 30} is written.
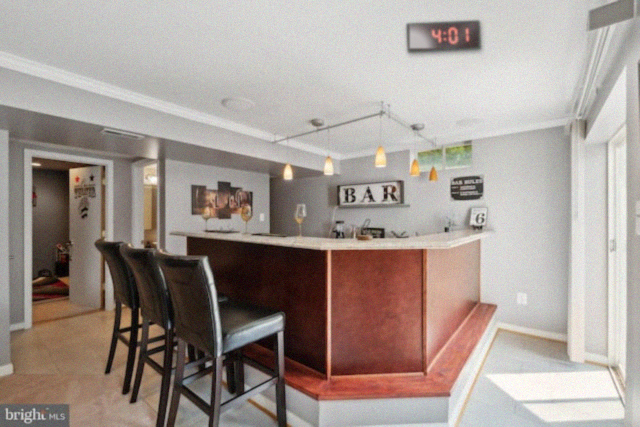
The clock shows {"hour": 4, "minute": 1}
